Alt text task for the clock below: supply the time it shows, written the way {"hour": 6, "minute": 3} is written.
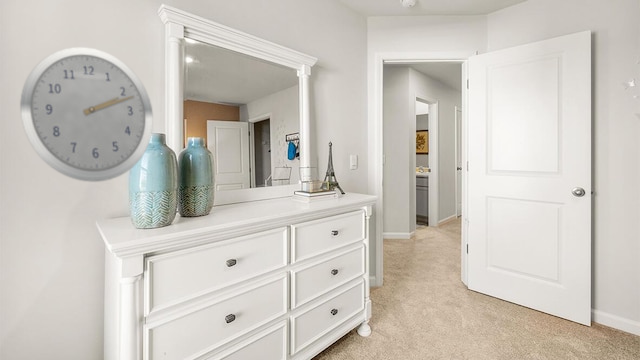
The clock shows {"hour": 2, "minute": 12}
